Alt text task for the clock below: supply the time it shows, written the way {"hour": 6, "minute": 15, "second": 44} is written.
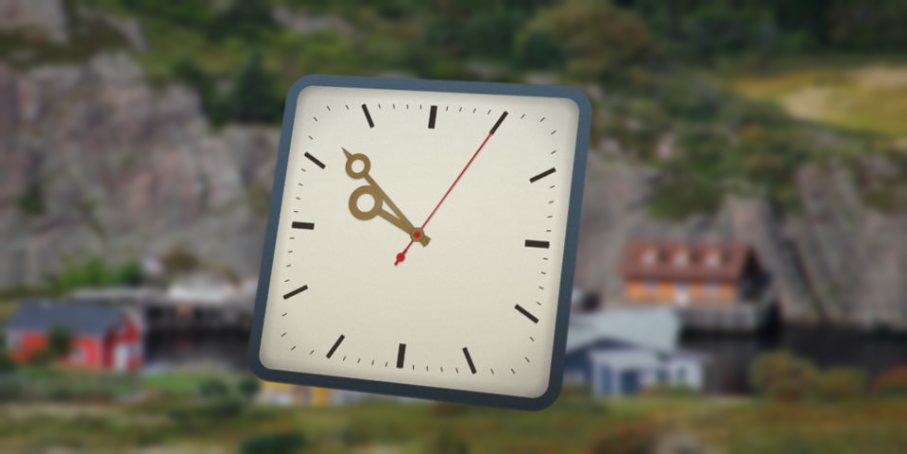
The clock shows {"hour": 9, "minute": 52, "second": 5}
